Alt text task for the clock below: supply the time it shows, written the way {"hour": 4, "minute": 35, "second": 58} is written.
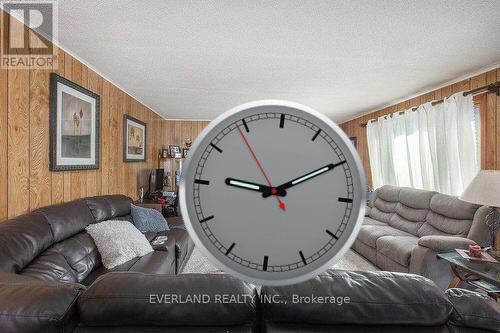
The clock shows {"hour": 9, "minute": 9, "second": 54}
